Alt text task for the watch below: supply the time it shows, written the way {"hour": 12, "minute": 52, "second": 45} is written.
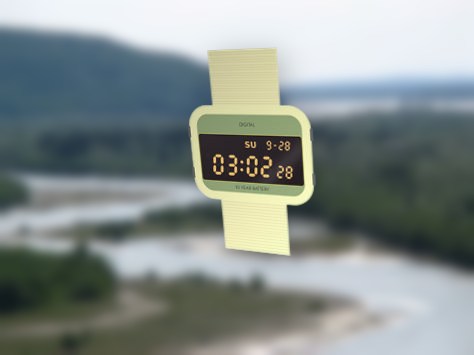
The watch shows {"hour": 3, "minute": 2, "second": 28}
